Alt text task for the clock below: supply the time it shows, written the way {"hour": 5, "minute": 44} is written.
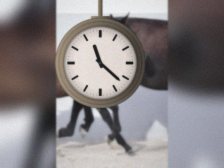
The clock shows {"hour": 11, "minute": 22}
